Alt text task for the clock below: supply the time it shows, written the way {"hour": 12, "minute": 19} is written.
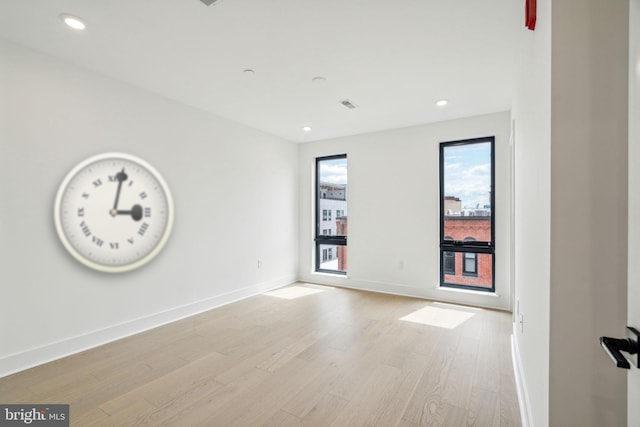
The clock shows {"hour": 3, "minute": 2}
